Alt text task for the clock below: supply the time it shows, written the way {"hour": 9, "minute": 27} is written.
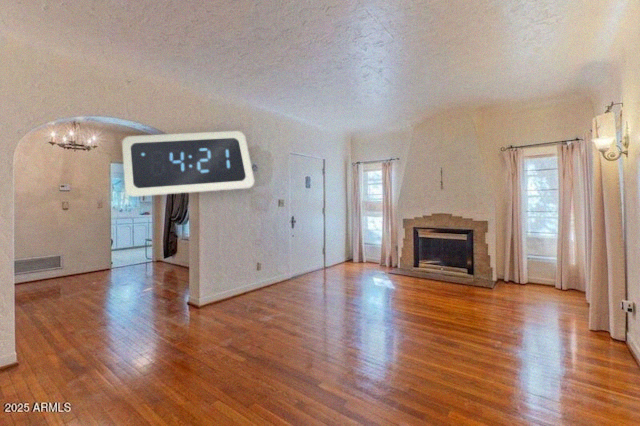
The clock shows {"hour": 4, "minute": 21}
